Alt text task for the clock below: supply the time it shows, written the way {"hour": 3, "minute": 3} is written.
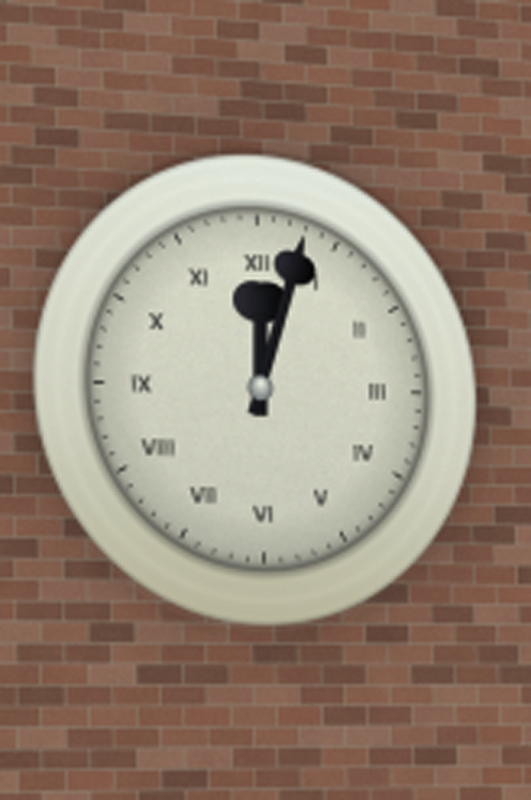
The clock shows {"hour": 12, "minute": 3}
